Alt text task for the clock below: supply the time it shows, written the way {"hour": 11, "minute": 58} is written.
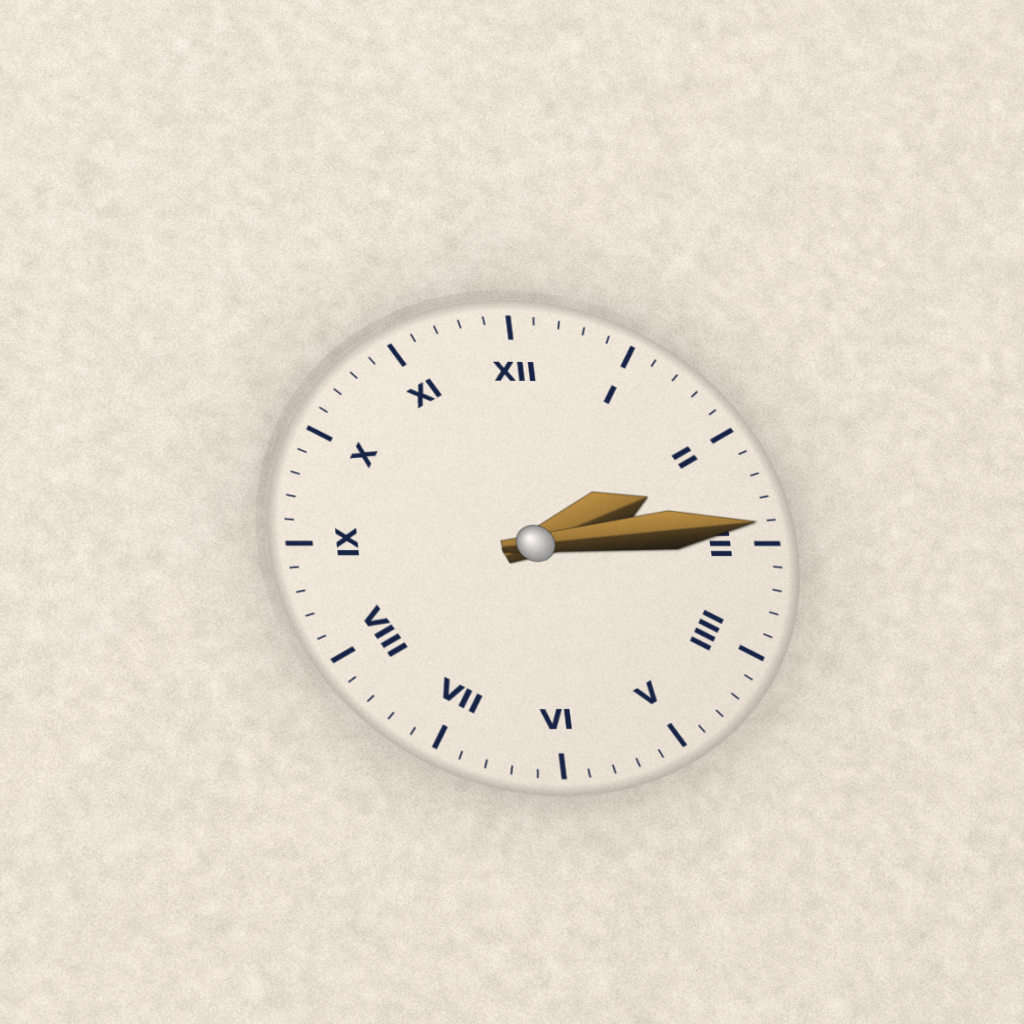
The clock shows {"hour": 2, "minute": 14}
